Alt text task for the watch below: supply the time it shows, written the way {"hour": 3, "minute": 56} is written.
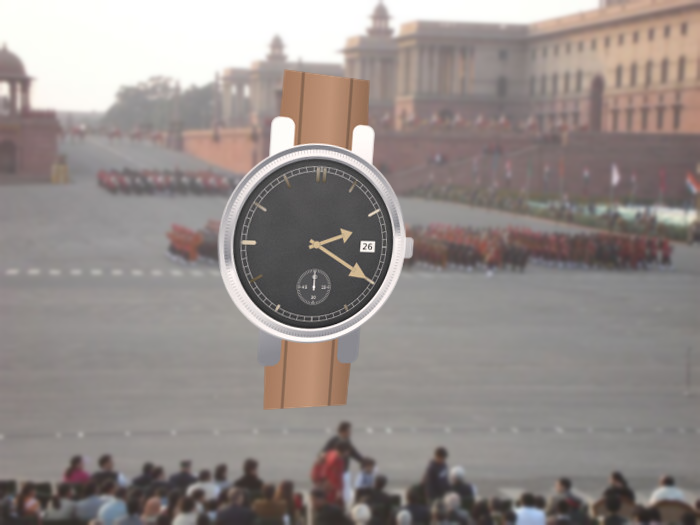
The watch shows {"hour": 2, "minute": 20}
